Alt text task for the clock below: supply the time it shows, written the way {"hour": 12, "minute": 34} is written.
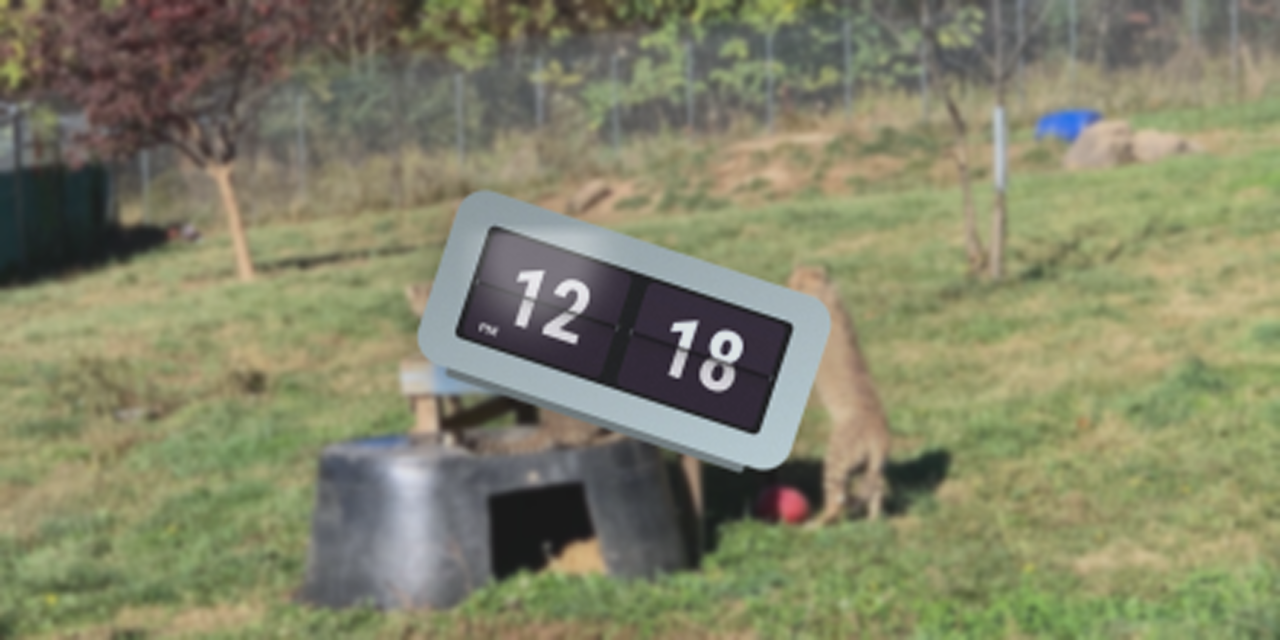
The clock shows {"hour": 12, "minute": 18}
